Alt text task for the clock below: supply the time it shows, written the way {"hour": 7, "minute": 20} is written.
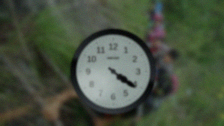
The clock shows {"hour": 4, "minute": 21}
